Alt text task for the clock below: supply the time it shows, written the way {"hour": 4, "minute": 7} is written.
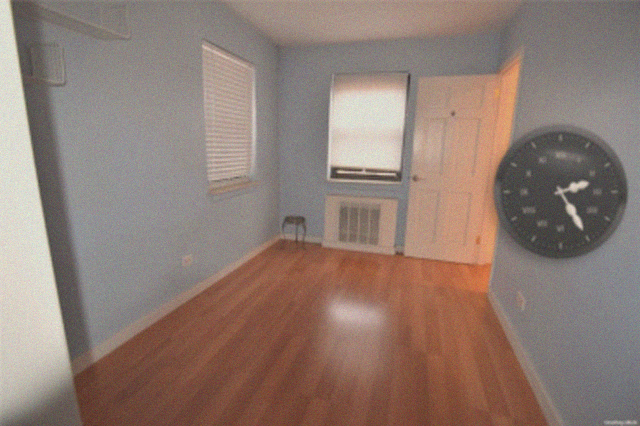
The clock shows {"hour": 2, "minute": 25}
